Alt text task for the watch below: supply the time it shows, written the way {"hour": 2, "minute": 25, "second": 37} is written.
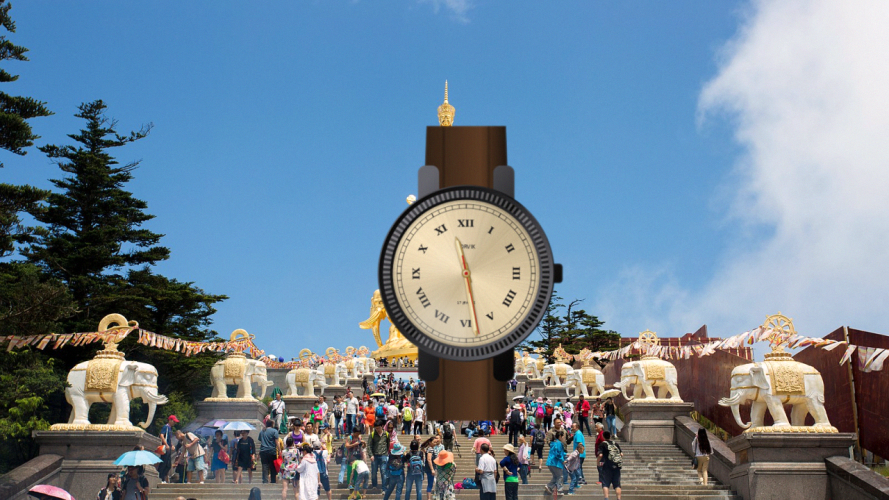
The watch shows {"hour": 11, "minute": 28, "second": 28}
